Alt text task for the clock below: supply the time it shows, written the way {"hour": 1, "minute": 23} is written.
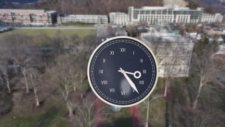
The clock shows {"hour": 3, "minute": 24}
